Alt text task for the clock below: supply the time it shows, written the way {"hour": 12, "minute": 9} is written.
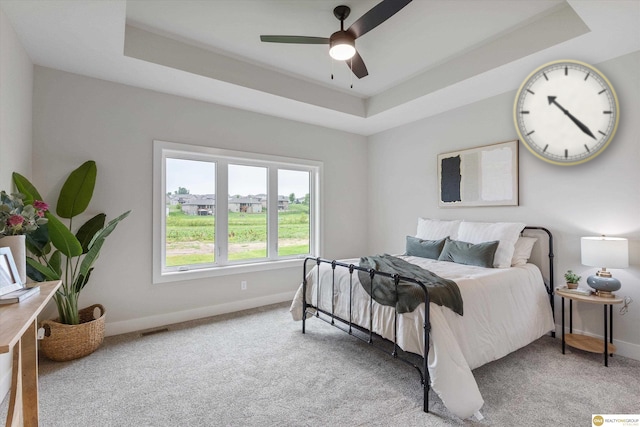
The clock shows {"hour": 10, "minute": 22}
